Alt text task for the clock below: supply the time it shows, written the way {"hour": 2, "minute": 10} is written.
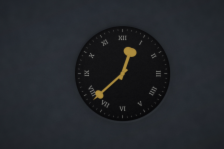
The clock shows {"hour": 12, "minute": 38}
